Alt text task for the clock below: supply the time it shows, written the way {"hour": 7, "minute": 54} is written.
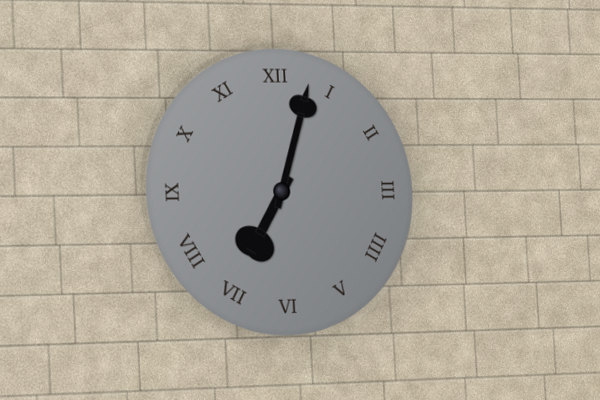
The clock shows {"hour": 7, "minute": 3}
